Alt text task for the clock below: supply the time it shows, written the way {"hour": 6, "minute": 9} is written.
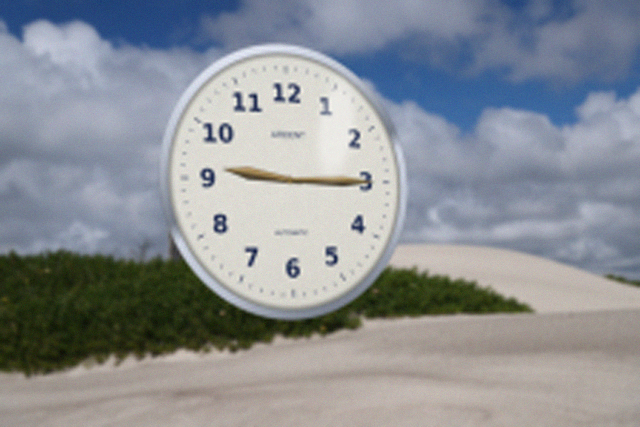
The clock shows {"hour": 9, "minute": 15}
